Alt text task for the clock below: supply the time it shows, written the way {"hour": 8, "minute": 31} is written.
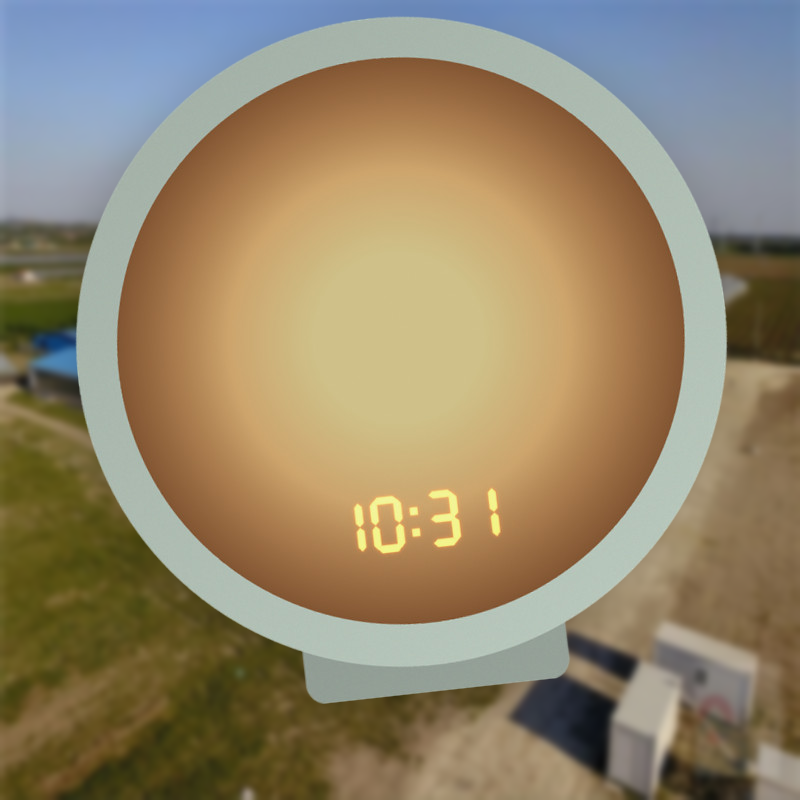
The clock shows {"hour": 10, "minute": 31}
